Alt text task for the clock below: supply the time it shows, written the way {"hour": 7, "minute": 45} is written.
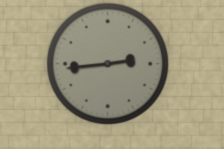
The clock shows {"hour": 2, "minute": 44}
